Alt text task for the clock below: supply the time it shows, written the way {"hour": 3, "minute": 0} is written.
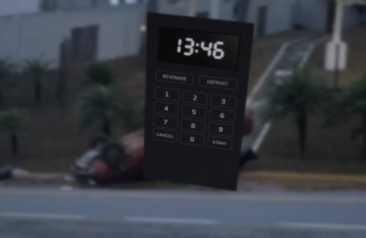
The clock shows {"hour": 13, "minute": 46}
